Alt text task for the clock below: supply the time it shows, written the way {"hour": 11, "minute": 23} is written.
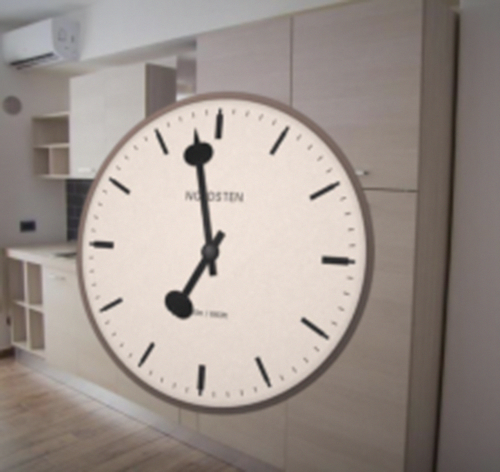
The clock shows {"hour": 6, "minute": 58}
